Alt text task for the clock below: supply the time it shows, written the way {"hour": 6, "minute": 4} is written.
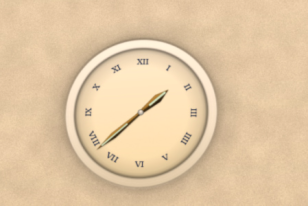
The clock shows {"hour": 1, "minute": 38}
